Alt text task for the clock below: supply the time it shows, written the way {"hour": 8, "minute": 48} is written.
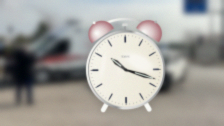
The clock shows {"hour": 10, "minute": 18}
